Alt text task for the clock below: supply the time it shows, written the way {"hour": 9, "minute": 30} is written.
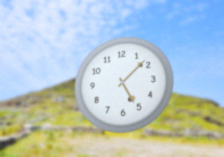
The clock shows {"hour": 5, "minute": 8}
